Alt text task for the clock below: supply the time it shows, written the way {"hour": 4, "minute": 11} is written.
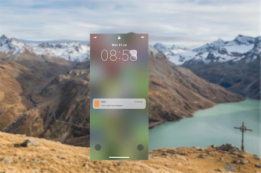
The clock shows {"hour": 8, "minute": 58}
